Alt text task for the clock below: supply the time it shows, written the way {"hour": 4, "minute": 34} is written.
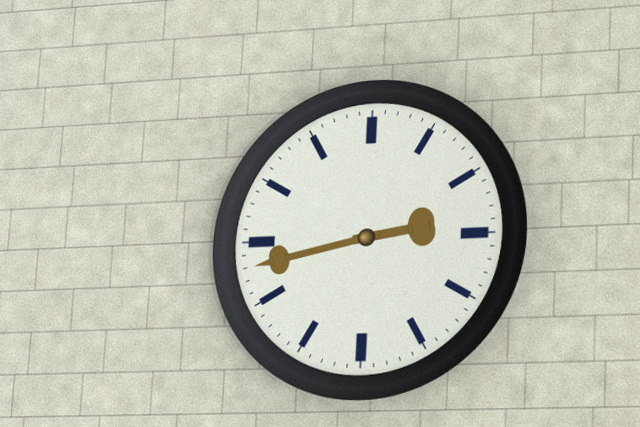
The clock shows {"hour": 2, "minute": 43}
